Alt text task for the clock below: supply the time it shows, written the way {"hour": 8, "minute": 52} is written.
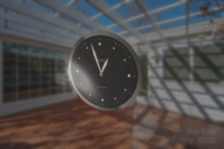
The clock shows {"hour": 12, "minute": 57}
